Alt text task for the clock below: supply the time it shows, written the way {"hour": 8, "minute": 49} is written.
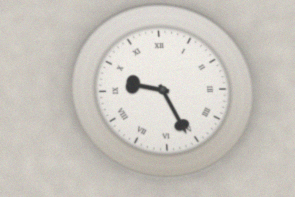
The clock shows {"hour": 9, "minute": 26}
